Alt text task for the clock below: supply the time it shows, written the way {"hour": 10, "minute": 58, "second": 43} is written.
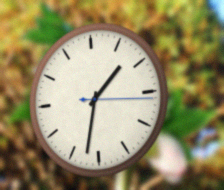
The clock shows {"hour": 1, "minute": 32, "second": 16}
